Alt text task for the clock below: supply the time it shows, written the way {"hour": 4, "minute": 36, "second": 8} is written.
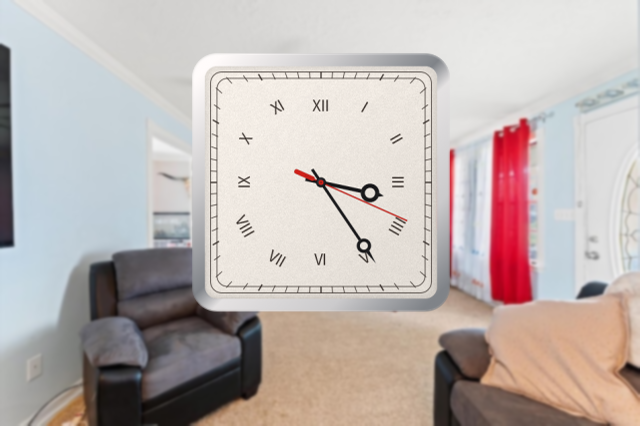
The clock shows {"hour": 3, "minute": 24, "second": 19}
